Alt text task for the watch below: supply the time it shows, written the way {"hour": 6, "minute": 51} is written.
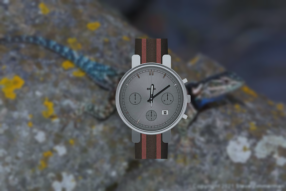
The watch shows {"hour": 12, "minute": 9}
